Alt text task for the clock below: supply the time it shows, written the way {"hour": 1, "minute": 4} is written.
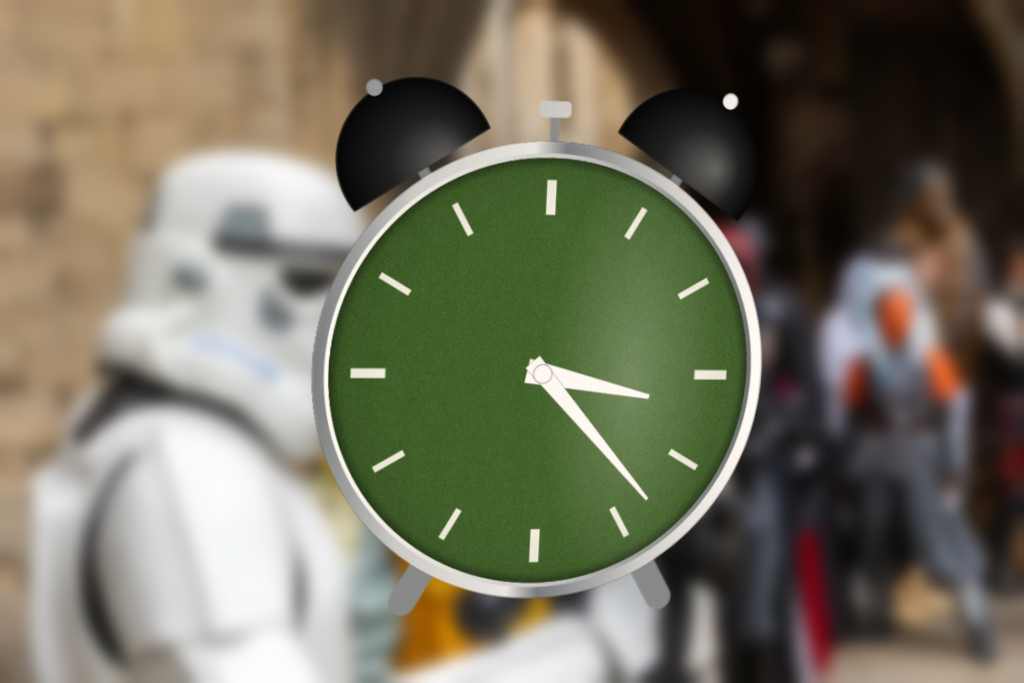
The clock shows {"hour": 3, "minute": 23}
